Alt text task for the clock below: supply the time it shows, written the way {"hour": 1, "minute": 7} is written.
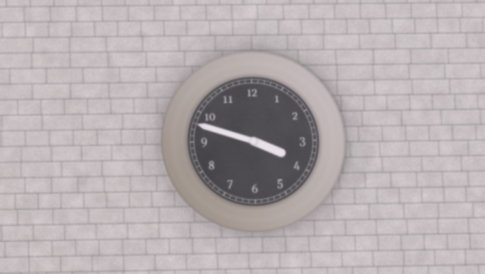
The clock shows {"hour": 3, "minute": 48}
